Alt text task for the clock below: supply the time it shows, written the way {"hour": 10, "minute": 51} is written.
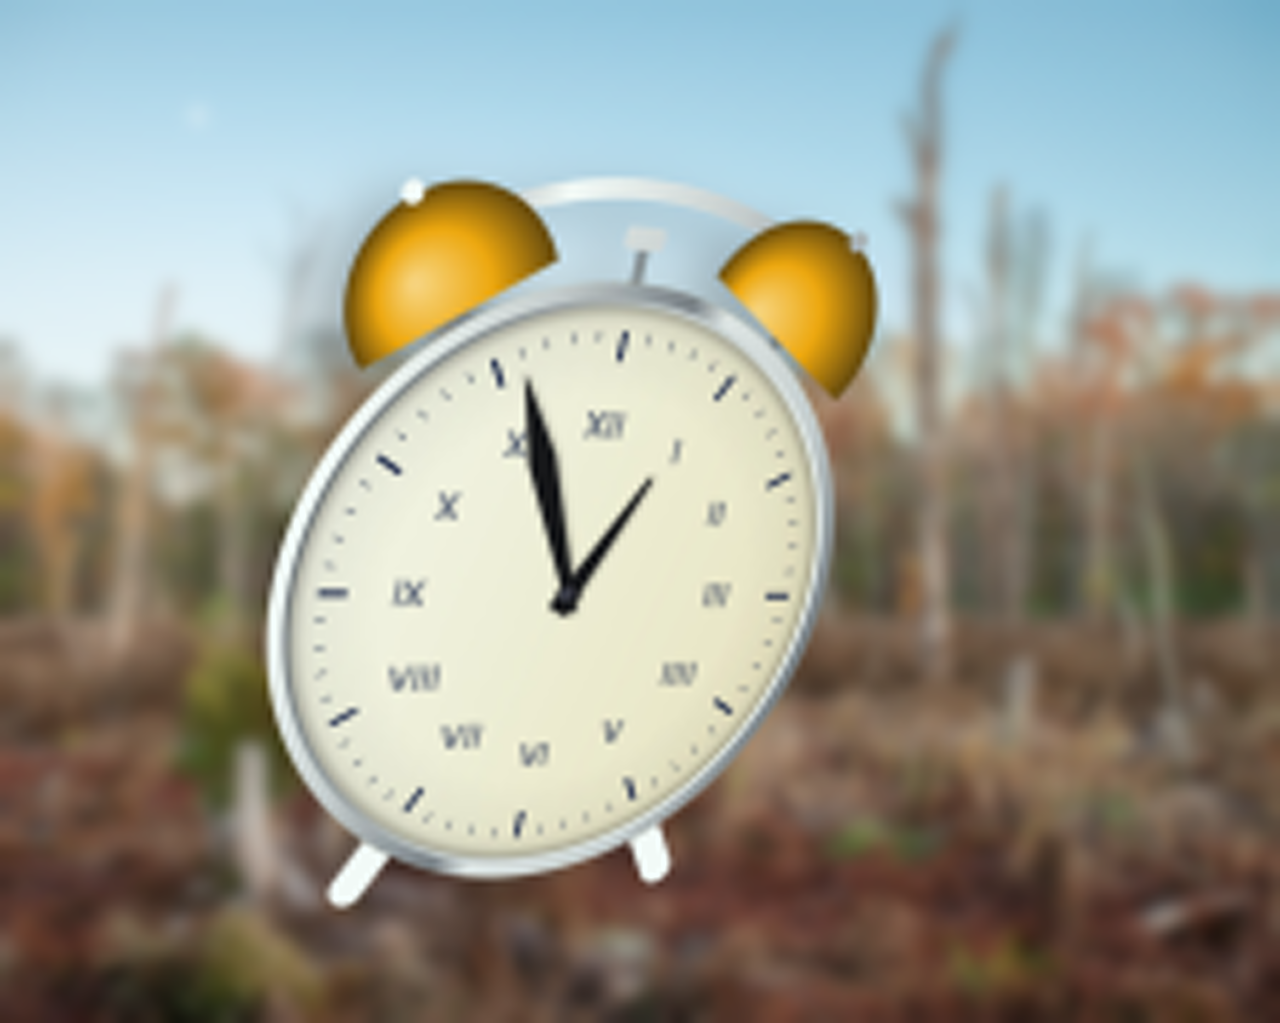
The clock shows {"hour": 12, "minute": 56}
